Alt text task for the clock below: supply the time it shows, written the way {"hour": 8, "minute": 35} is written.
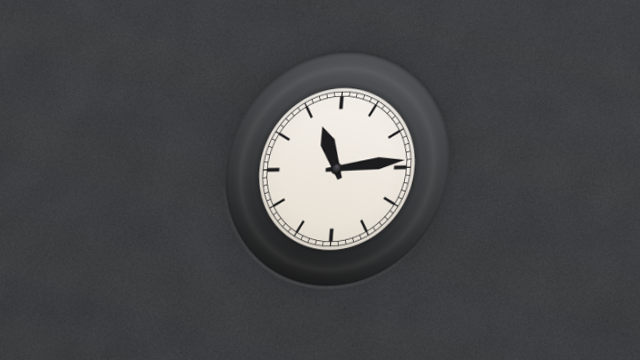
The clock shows {"hour": 11, "minute": 14}
